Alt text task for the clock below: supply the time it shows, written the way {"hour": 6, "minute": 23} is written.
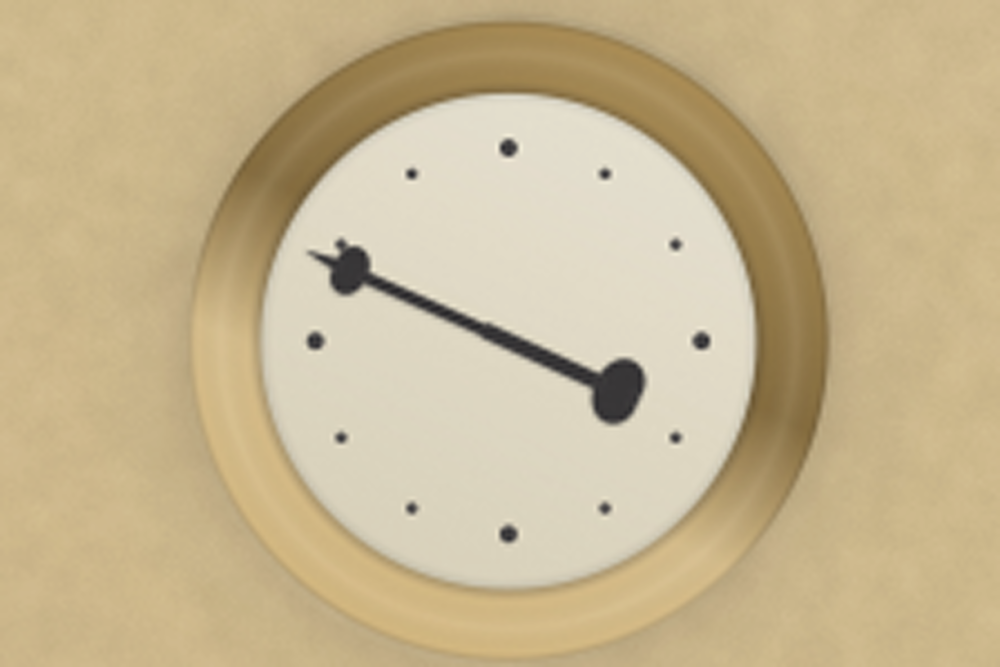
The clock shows {"hour": 3, "minute": 49}
